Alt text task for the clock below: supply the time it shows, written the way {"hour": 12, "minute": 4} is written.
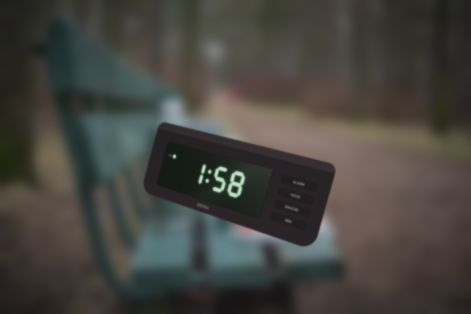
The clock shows {"hour": 1, "minute": 58}
